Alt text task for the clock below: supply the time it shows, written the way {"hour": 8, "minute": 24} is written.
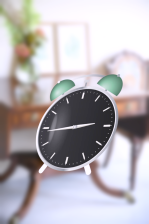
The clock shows {"hour": 2, "minute": 44}
